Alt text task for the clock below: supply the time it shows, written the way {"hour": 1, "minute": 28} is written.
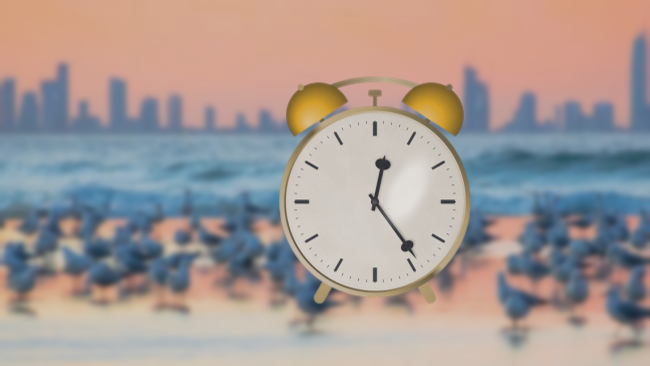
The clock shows {"hour": 12, "minute": 24}
